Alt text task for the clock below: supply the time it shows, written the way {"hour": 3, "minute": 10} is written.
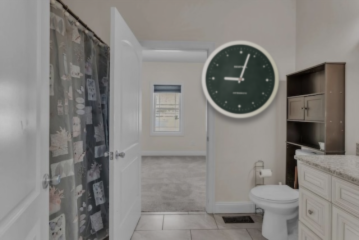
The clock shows {"hour": 9, "minute": 3}
